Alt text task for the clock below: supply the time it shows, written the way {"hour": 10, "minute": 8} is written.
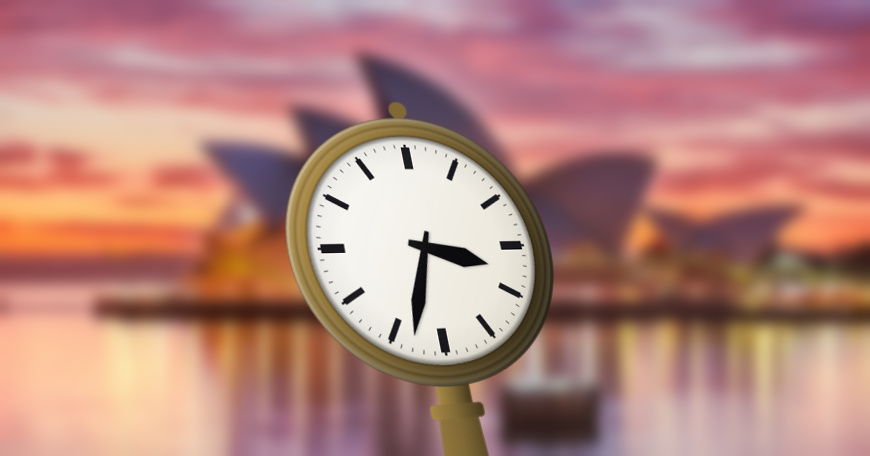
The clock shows {"hour": 3, "minute": 33}
